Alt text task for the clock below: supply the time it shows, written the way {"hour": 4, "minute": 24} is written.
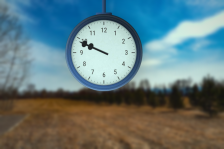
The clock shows {"hour": 9, "minute": 49}
